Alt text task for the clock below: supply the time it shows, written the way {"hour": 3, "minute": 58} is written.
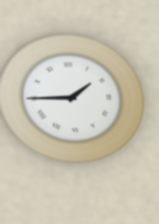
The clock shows {"hour": 1, "minute": 45}
